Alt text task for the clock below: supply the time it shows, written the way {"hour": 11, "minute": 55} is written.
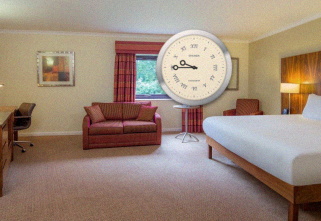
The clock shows {"hour": 9, "minute": 45}
